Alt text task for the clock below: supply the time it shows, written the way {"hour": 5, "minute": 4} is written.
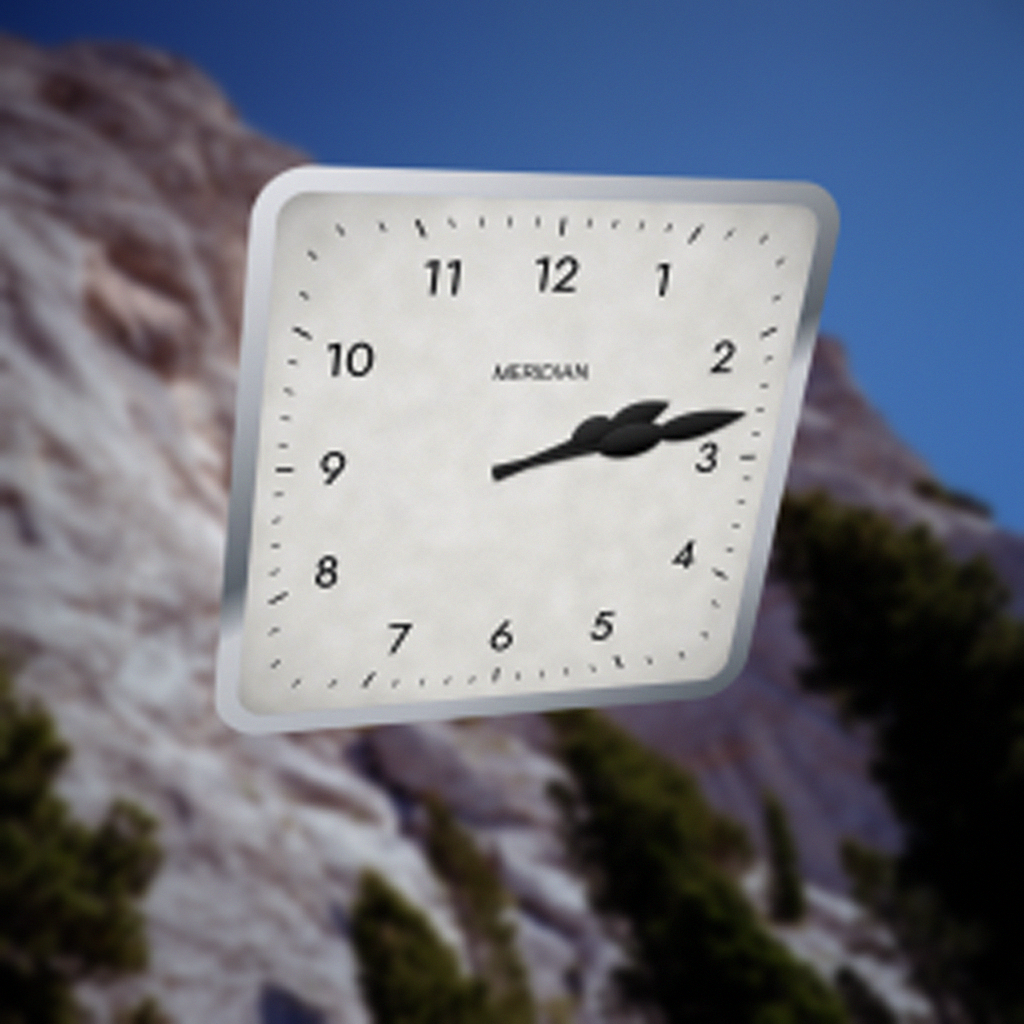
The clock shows {"hour": 2, "minute": 13}
